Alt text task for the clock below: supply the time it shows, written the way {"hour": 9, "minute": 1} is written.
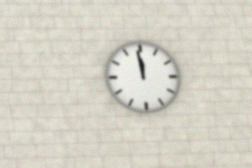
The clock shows {"hour": 11, "minute": 59}
